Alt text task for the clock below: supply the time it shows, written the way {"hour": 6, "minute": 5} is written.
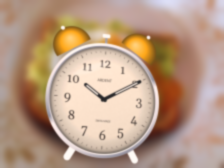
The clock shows {"hour": 10, "minute": 10}
